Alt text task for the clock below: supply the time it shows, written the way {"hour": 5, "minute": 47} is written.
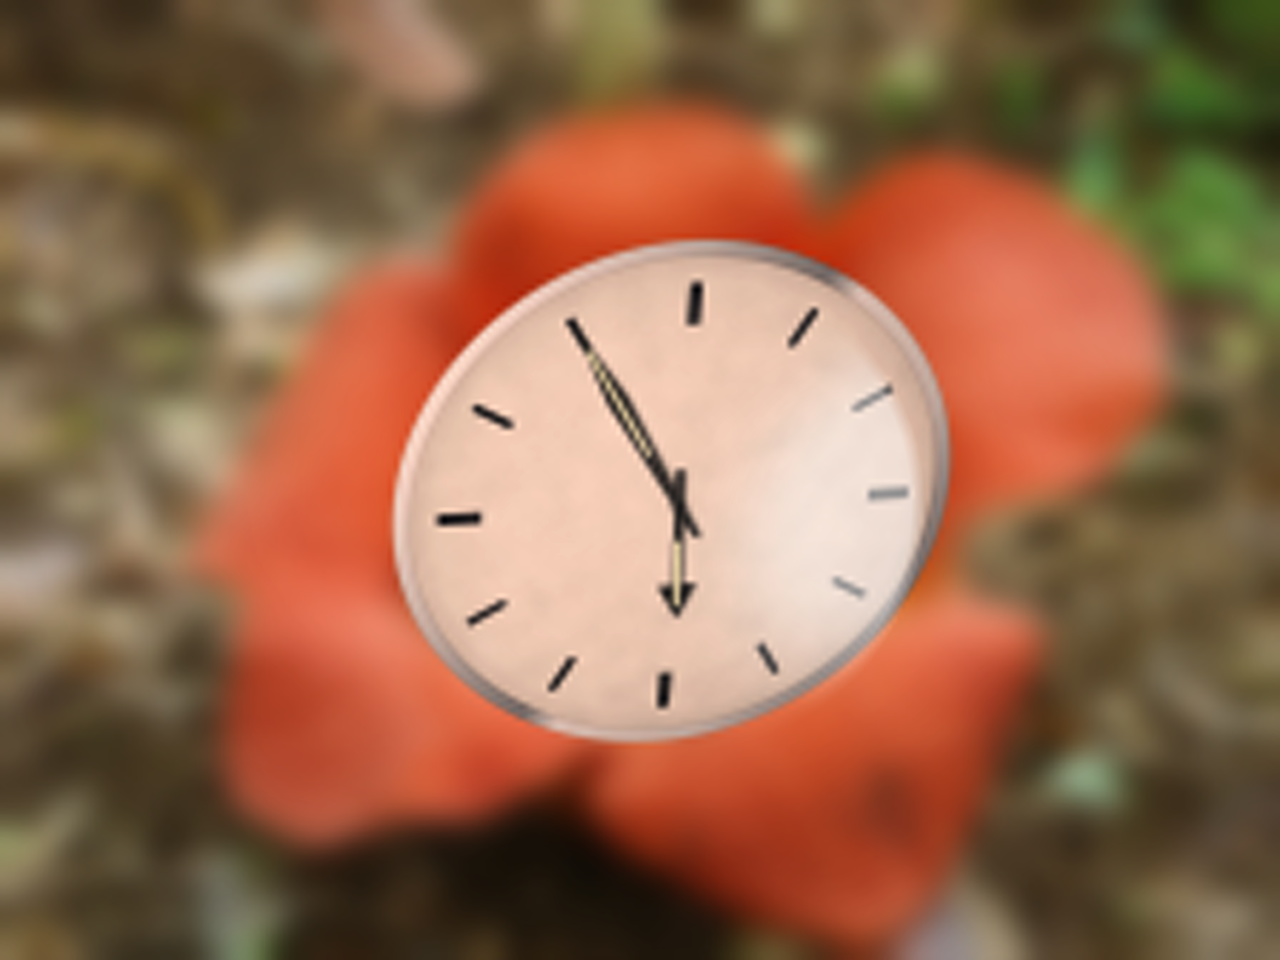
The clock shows {"hour": 5, "minute": 55}
